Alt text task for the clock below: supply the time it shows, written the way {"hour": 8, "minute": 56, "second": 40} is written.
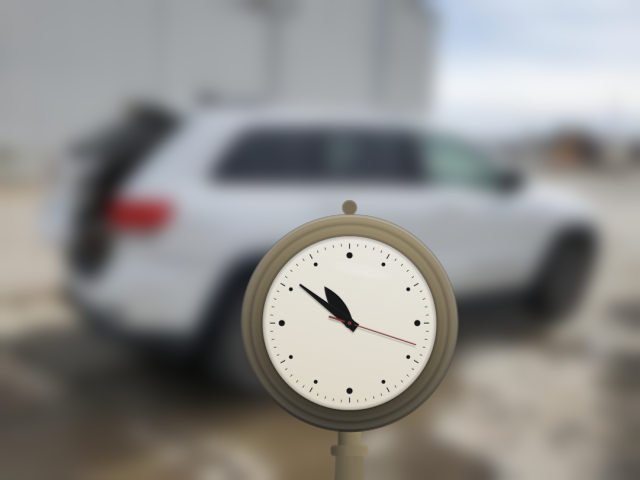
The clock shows {"hour": 10, "minute": 51, "second": 18}
